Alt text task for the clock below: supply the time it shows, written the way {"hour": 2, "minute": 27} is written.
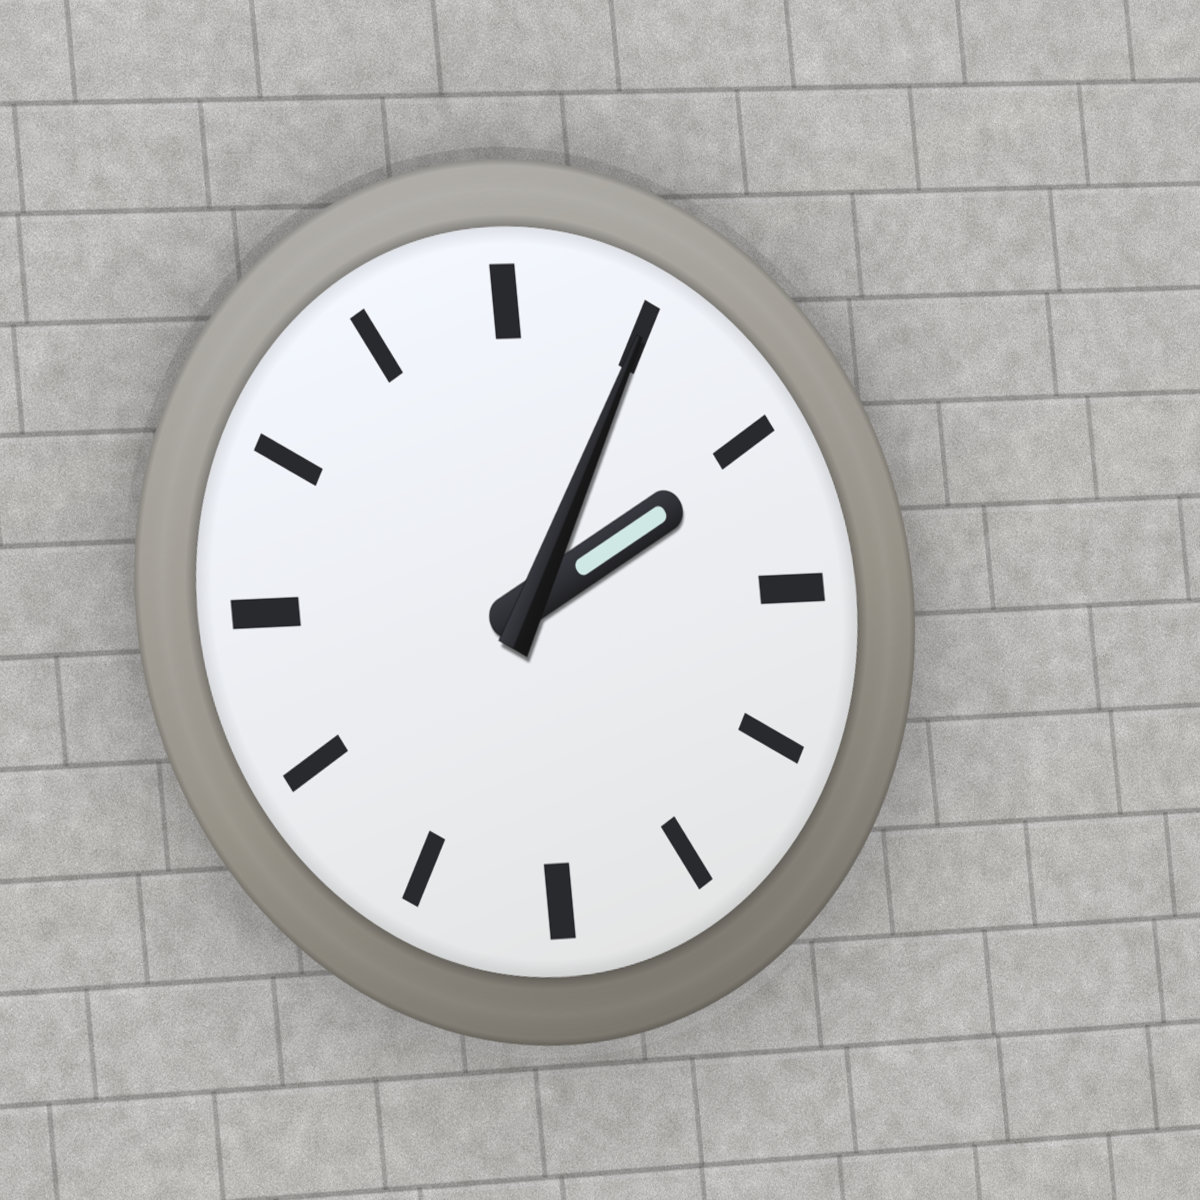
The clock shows {"hour": 2, "minute": 5}
